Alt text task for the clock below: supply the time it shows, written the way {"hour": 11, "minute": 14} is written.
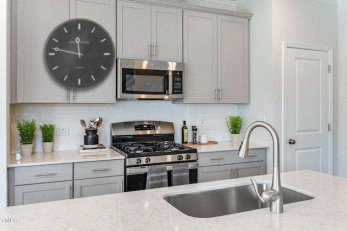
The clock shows {"hour": 11, "minute": 47}
